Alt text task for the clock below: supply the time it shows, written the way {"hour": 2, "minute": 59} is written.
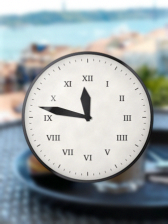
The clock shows {"hour": 11, "minute": 47}
